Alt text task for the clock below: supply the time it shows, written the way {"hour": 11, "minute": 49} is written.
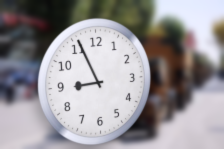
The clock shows {"hour": 8, "minute": 56}
